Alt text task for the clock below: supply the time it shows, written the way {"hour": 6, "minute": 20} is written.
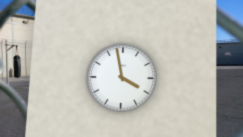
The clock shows {"hour": 3, "minute": 58}
